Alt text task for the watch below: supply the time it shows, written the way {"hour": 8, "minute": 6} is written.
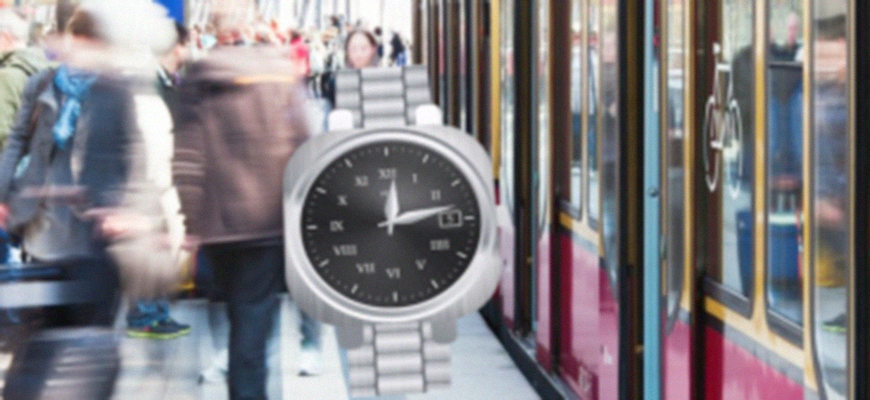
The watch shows {"hour": 12, "minute": 13}
